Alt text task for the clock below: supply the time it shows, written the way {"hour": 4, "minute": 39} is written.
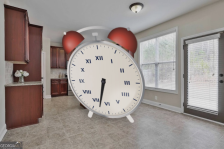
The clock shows {"hour": 6, "minute": 33}
